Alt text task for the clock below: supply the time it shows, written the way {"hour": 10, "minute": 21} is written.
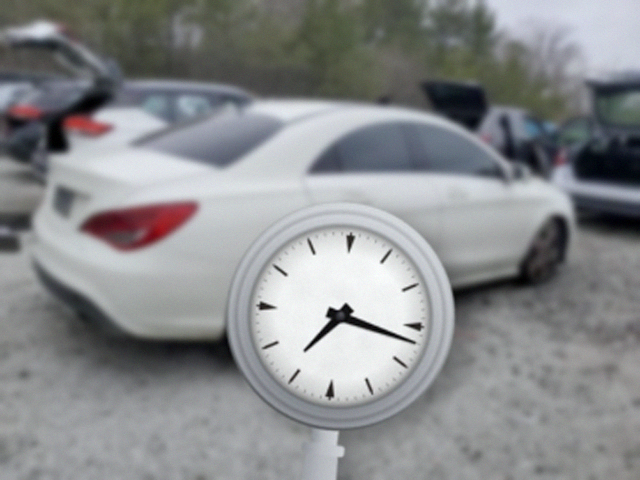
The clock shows {"hour": 7, "minute": 17}
